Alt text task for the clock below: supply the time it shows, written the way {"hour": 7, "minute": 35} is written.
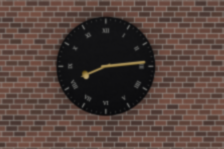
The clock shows {"hour": 8, "minute": 14}
